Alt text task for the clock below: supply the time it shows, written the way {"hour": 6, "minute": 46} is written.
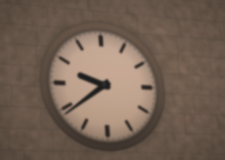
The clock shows {"hour": 9, "minute": 39}
